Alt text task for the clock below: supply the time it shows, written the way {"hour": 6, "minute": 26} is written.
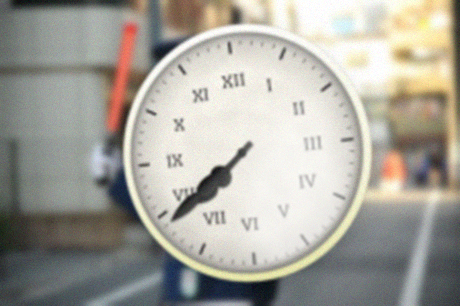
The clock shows {"hour": 7, "minute": 39}
